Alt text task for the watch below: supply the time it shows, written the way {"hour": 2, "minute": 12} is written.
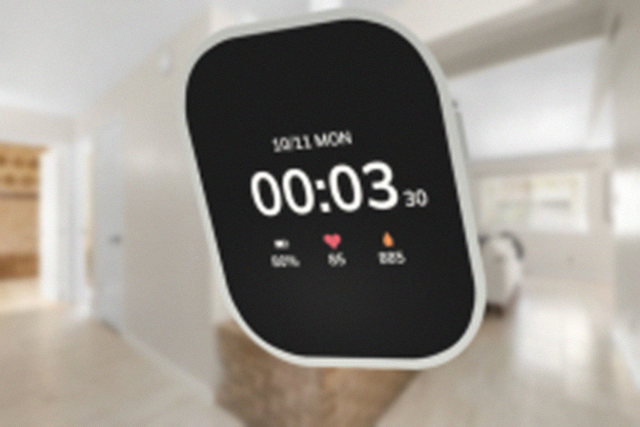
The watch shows {"hour": 0, "minute": 3}
